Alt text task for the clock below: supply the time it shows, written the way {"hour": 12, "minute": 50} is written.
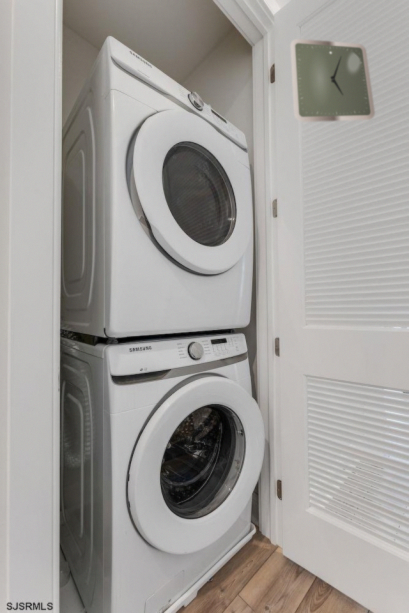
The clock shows {"hour": 5, "minute": 4}
